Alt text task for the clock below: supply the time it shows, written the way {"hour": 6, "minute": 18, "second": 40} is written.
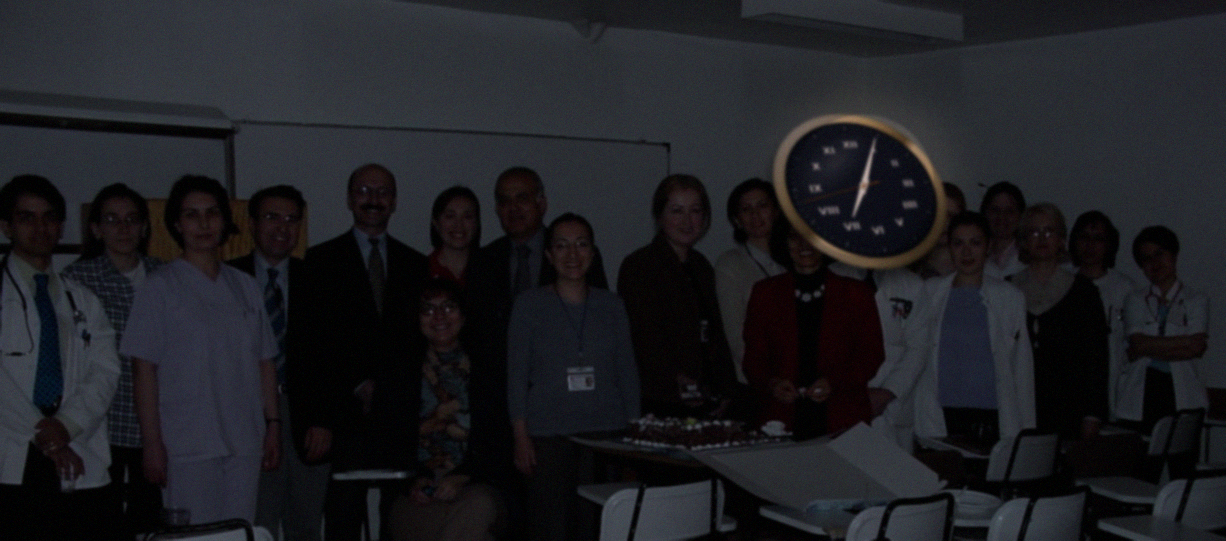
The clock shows {"hour": 7, "minute": 4, "second": 43}
